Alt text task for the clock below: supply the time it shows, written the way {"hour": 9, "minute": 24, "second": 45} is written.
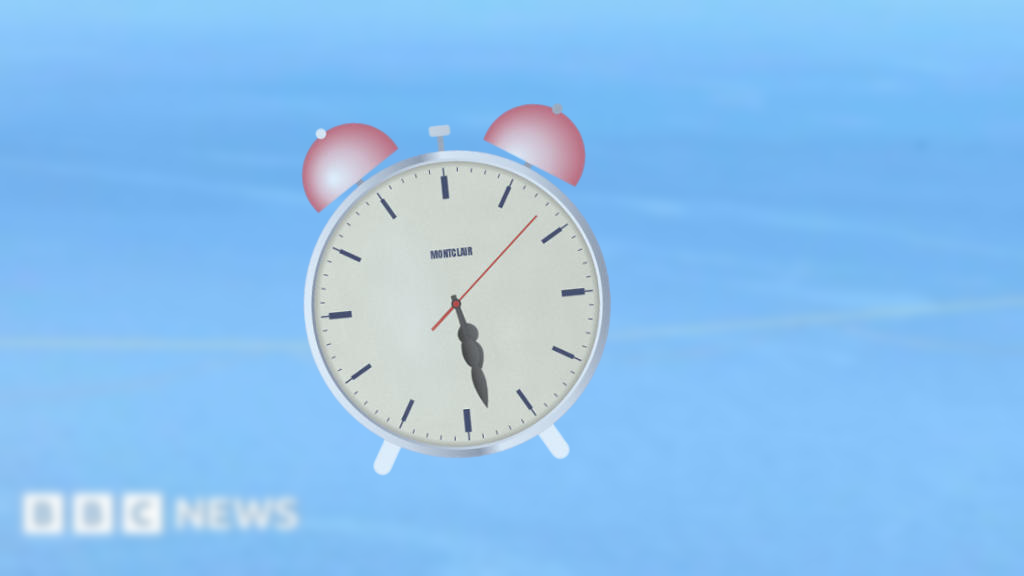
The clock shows {"hour": 5, "minute": 28, "second": 8}
